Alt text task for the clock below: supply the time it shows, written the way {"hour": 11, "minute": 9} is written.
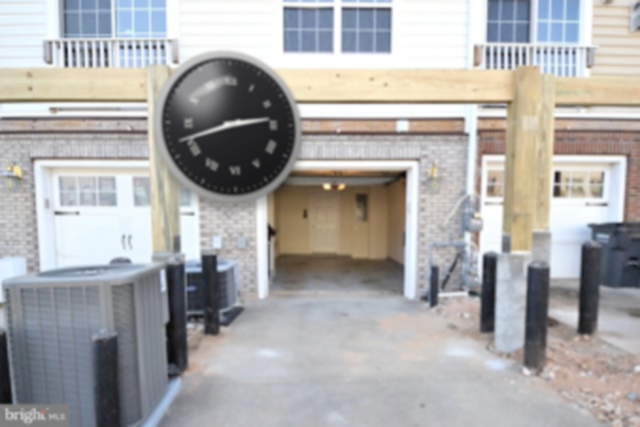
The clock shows {"hour": 2, "minute": 42}
